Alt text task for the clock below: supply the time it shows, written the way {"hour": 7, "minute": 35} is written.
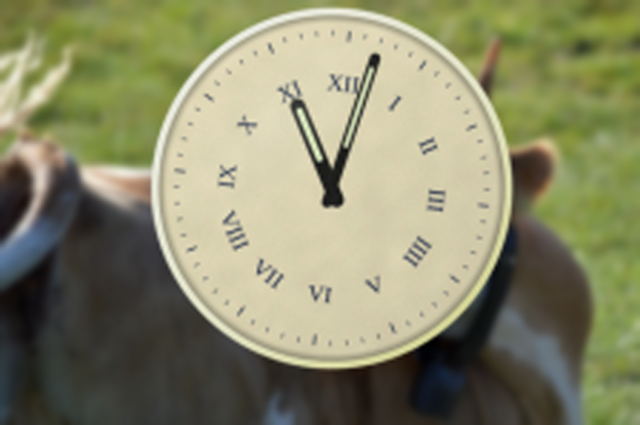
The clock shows {"hour": 11, "minute": 2}
